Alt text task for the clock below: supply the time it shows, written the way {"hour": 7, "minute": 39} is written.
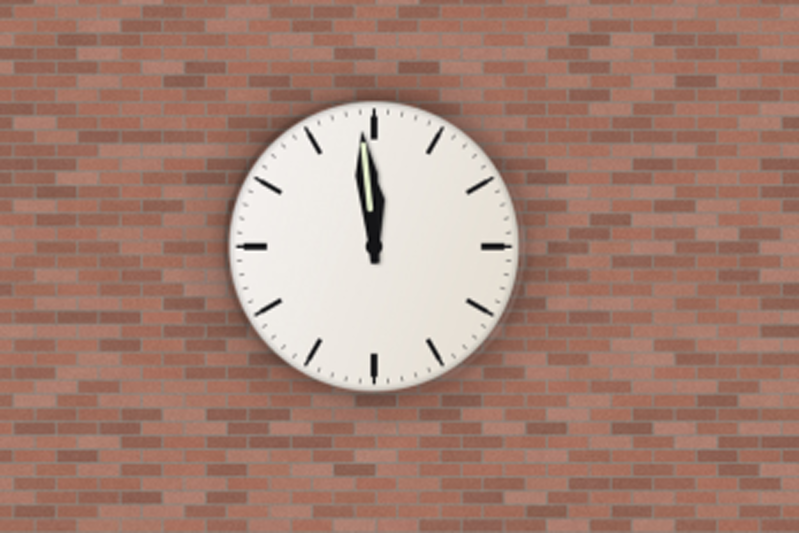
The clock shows {"hour": 11, "minute": 59}
